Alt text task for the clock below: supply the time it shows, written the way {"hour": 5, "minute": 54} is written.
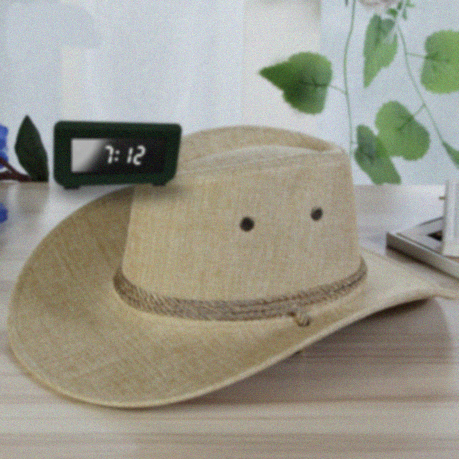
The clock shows {"hour": 7, "minute": 12}
